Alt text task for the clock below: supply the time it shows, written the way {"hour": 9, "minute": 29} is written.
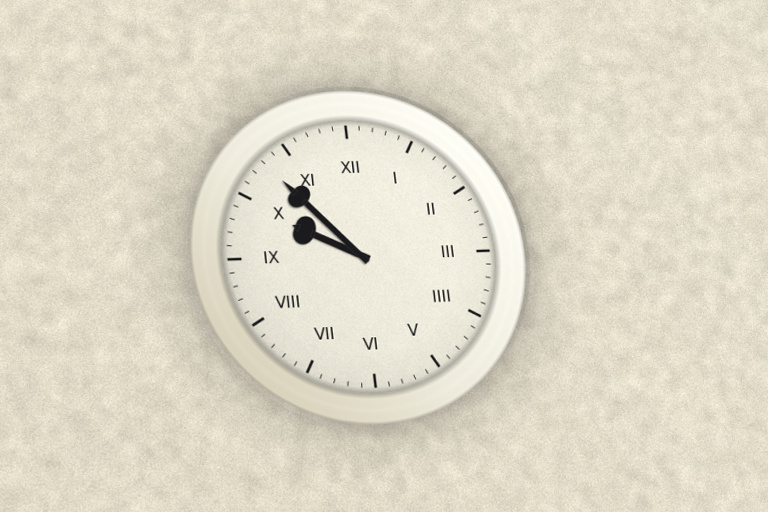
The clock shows {"hour": 9, "minute": 53}
